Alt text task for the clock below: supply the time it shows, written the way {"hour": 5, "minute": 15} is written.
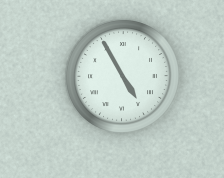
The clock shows {"hour": 4, "minute": 55}
